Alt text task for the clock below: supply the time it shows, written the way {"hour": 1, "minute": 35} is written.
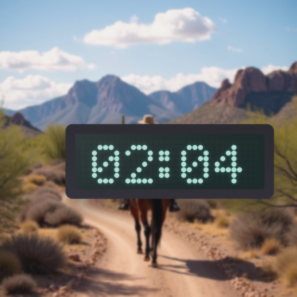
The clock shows {"hour": 2, "minute": 4}
